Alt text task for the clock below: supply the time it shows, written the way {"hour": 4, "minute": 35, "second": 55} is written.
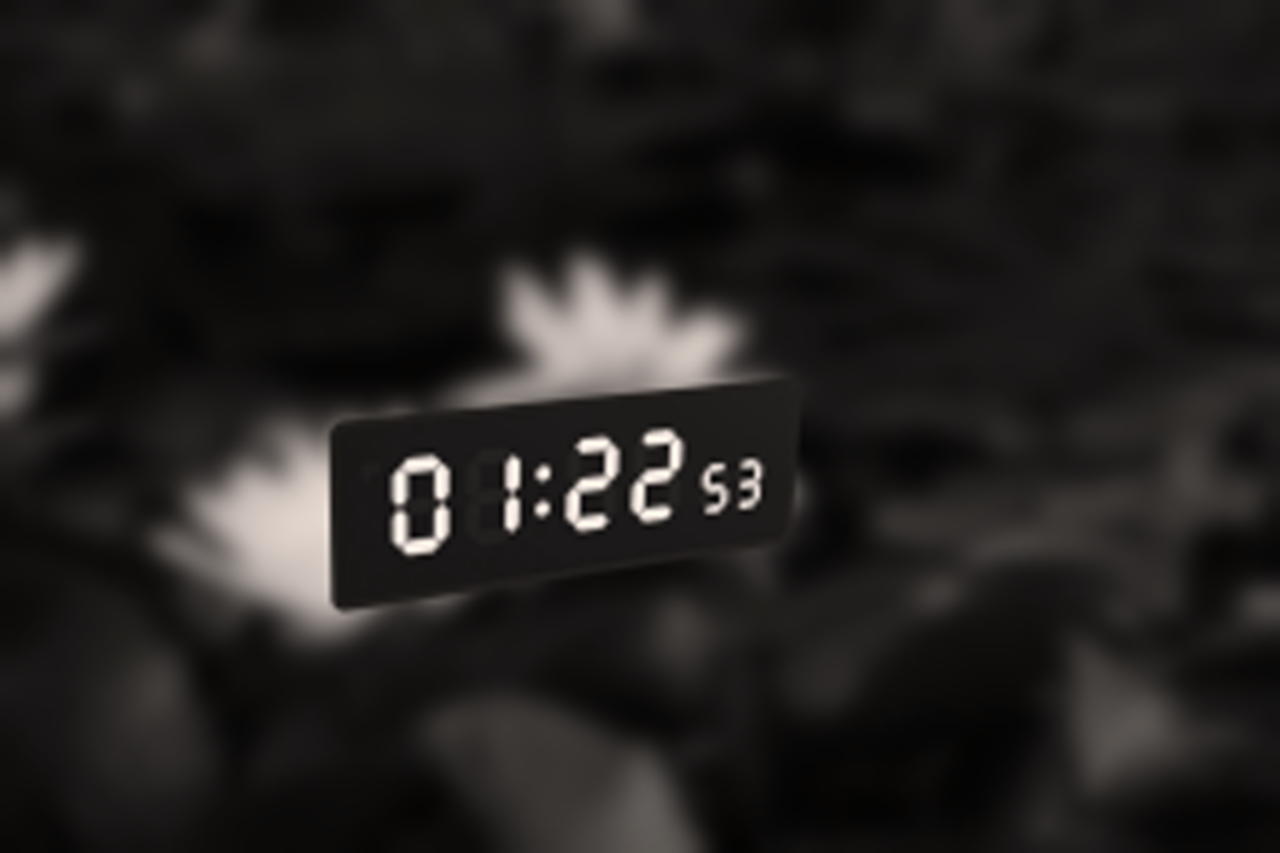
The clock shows {"hour": 1, "minute": 22, "second": 53}
